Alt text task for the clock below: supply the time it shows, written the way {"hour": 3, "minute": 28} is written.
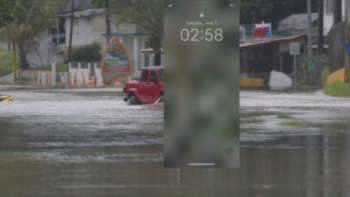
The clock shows {"hour": 2, "minute": 58}
